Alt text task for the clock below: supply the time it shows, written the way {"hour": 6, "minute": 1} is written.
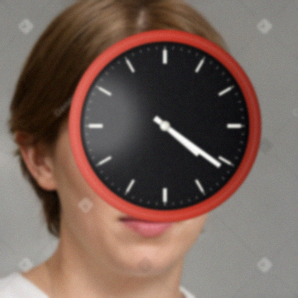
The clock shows {"hour": 4, "minute": 21}
